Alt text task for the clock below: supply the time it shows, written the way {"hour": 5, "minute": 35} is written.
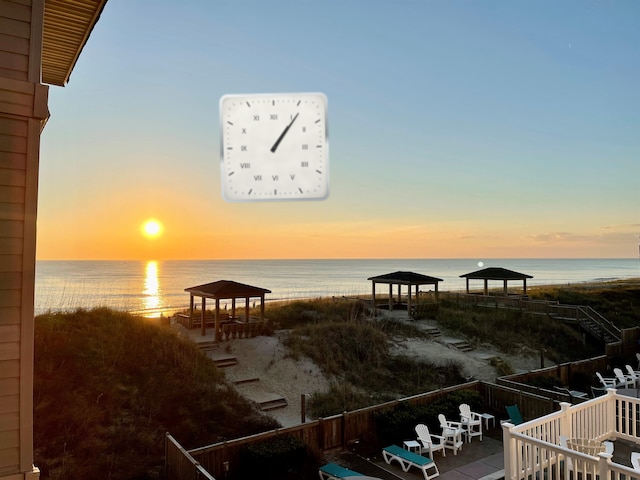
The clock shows {"hour": 1, "minute": 6}
